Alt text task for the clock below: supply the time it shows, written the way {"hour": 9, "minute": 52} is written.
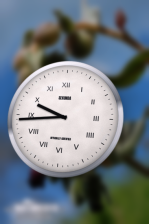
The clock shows {"hour": 9, "minute": 44}
